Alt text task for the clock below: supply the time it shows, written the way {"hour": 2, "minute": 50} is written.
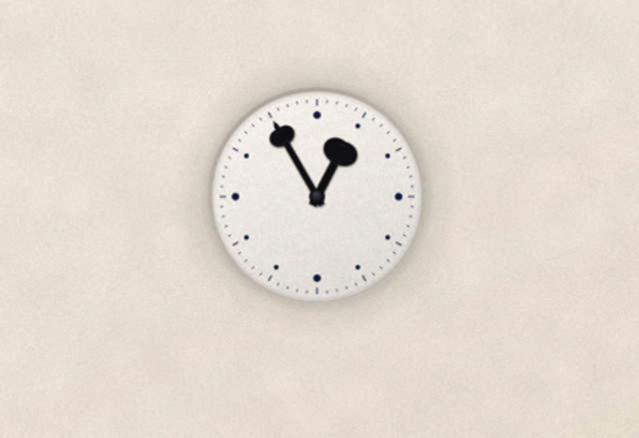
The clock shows {"hour": 12, "minute": 55}
